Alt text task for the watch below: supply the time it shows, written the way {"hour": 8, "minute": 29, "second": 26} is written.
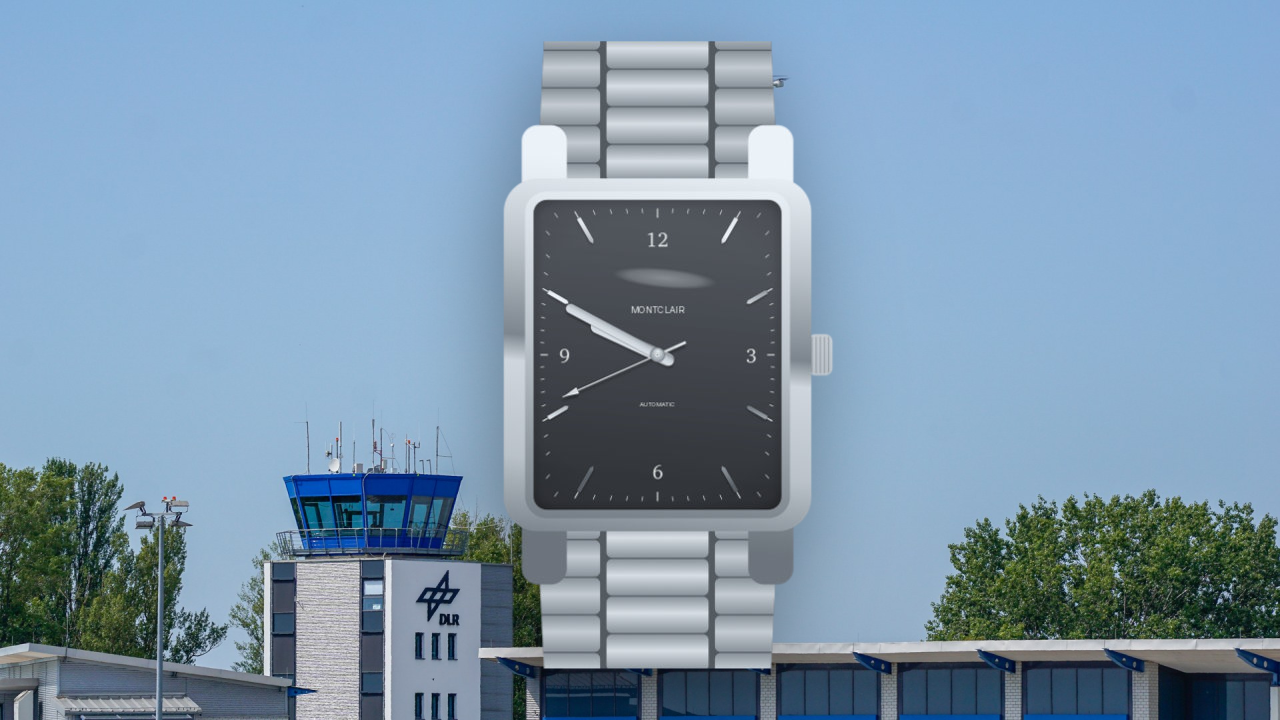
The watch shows {"hour": 9, "minute": 49, "second": 41}
